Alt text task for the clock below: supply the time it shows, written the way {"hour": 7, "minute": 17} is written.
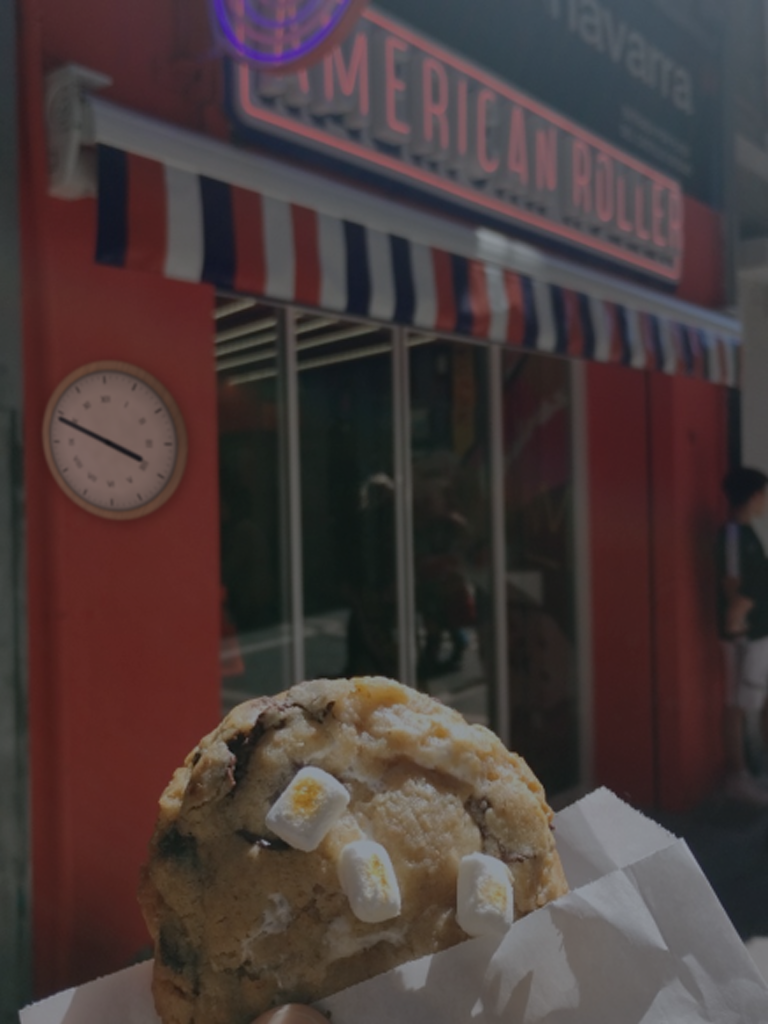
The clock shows {"hour": 3, "minute": 49}
